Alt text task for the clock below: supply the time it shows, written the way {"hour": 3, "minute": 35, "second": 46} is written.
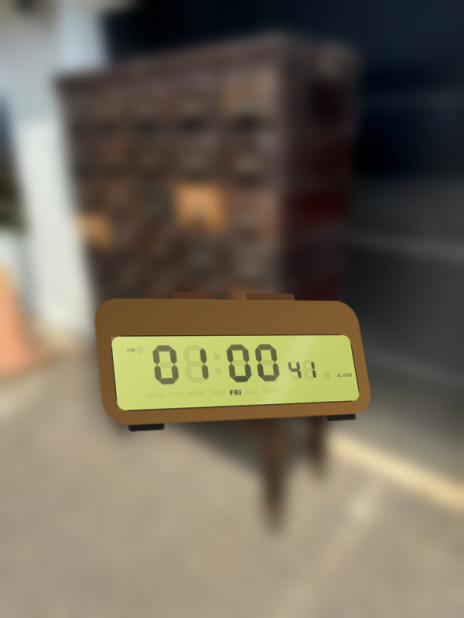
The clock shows {"hour": 1, "minute": 0, "second": 41}
